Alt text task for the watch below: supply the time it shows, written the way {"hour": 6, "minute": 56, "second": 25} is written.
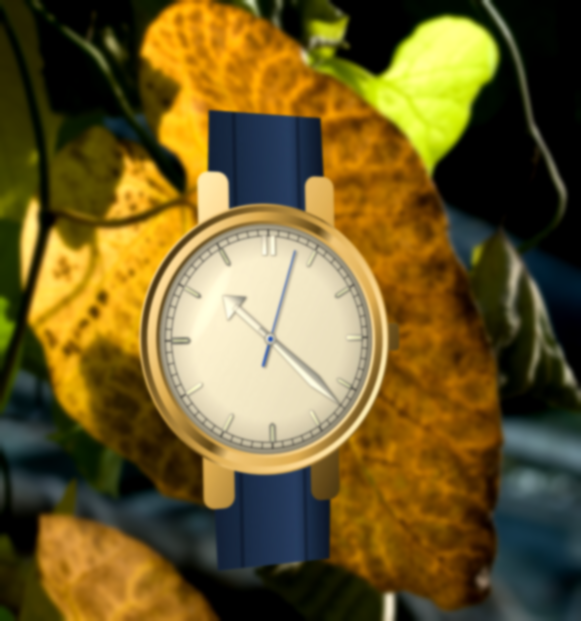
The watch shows {"hour": 10, "minute": 22, "second": 3}
